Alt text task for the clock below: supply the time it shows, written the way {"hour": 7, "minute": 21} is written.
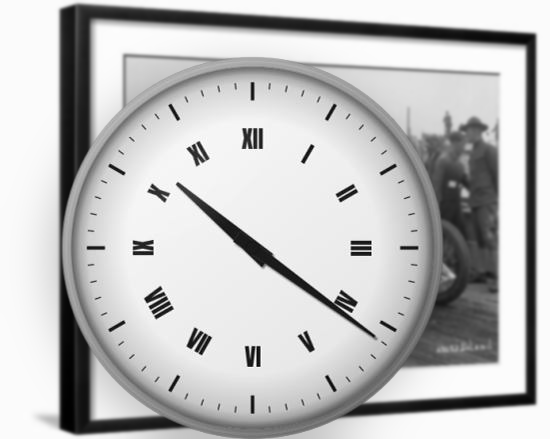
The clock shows {"hour": 10, "minute": 21}
